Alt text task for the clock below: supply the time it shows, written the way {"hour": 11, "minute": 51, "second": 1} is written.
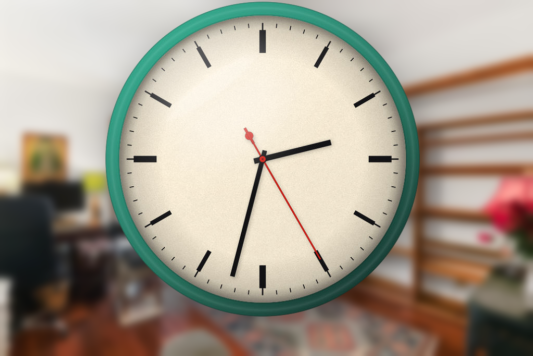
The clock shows {"hour": 2, "minute": 32, "second": 25}
